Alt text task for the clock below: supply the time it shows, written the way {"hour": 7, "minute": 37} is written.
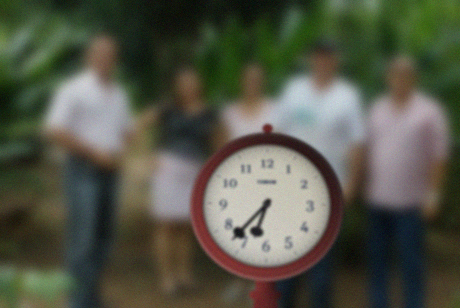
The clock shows {"hour": 6, "minute": 37}
